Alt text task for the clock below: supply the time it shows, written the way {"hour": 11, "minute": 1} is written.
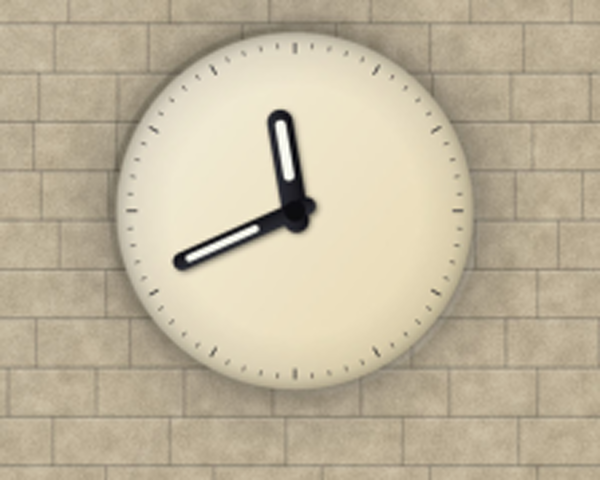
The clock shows {"hour": 11, "minute": 41}
